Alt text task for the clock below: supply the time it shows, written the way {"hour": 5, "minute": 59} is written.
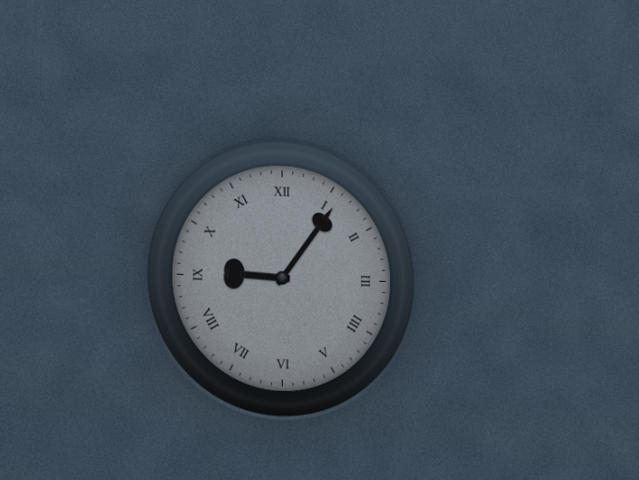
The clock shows {"hour": 9, "minute": 6}
